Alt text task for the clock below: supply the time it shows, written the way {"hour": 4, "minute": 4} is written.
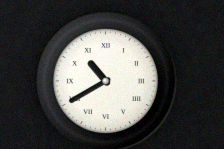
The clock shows {"hour": 10, "minute": 40}
